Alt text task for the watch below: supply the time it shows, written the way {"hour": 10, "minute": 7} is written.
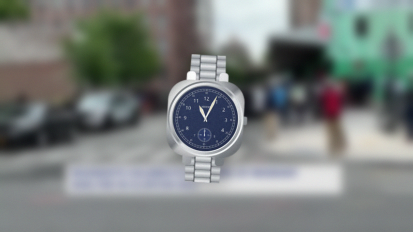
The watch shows {"hour": 11, "minute": 4}
